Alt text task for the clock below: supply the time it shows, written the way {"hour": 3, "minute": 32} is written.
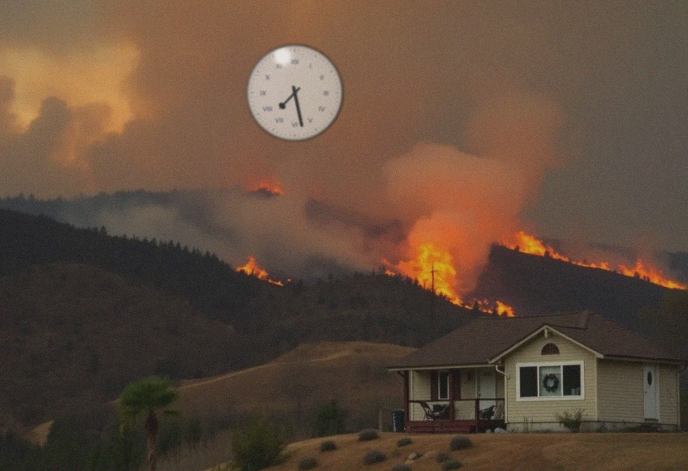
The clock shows {"hour": 7, "minute": 28}
